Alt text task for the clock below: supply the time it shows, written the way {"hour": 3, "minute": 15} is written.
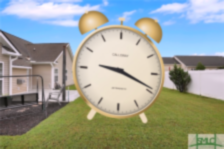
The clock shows {"hour": 9, "minute": 19}
